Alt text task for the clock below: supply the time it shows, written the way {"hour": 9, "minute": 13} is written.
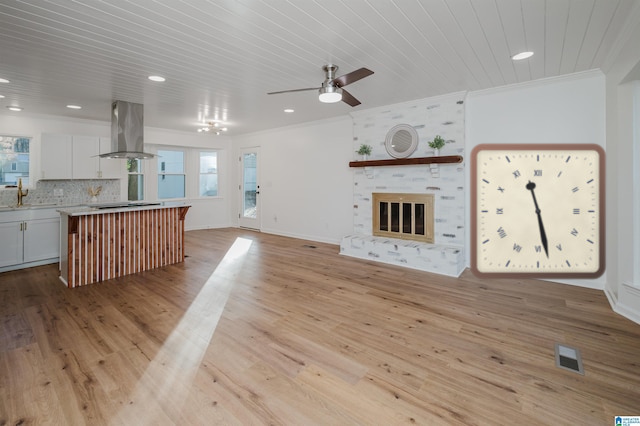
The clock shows {"hour": 11, "minute": 28}
